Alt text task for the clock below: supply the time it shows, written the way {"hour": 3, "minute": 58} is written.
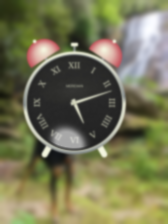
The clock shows {"hour": 5, "minute": 12}
